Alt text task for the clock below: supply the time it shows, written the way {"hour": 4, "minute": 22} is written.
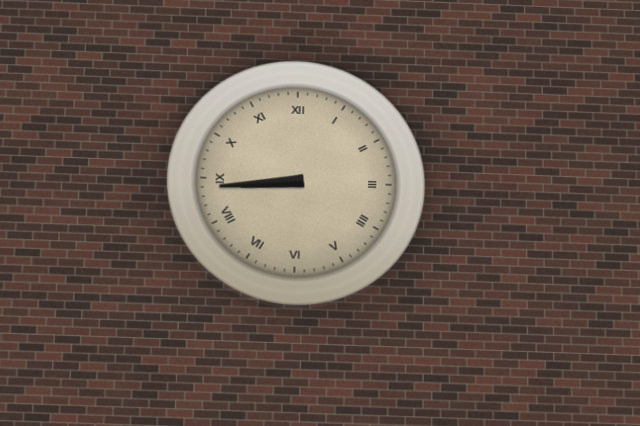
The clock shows {"hour": 8, "minute": 44}
